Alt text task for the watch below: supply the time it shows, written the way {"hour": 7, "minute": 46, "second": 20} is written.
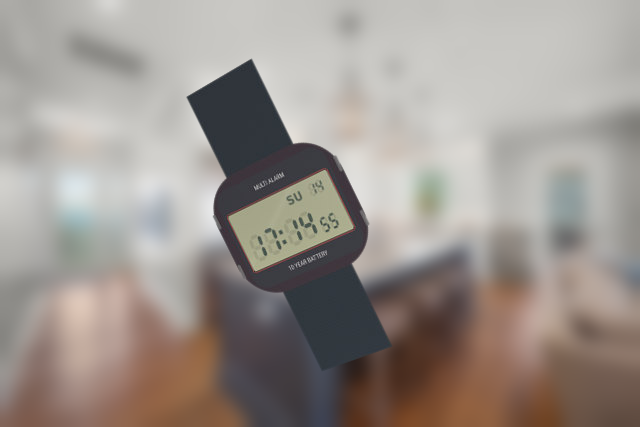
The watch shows {"hour": 17, "minute": 14, "second": 55}
